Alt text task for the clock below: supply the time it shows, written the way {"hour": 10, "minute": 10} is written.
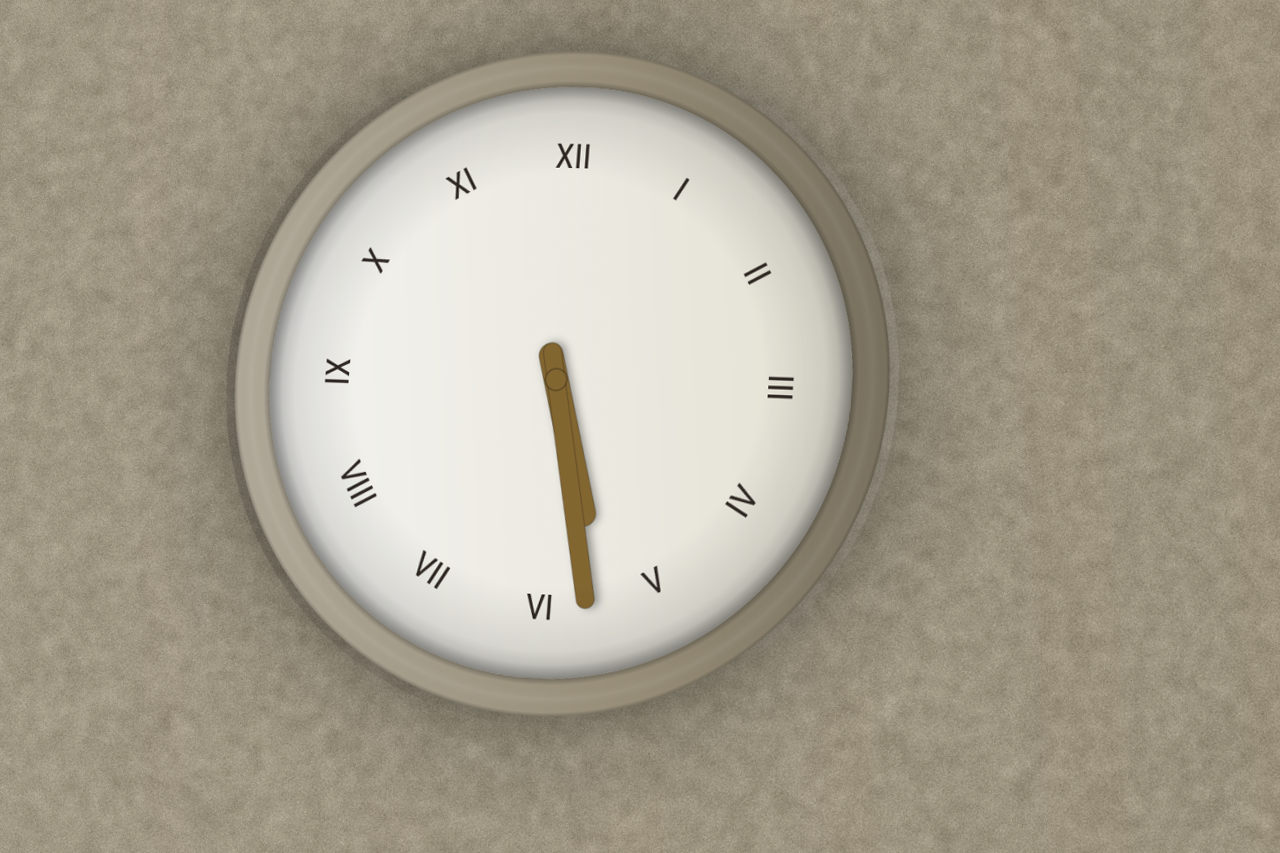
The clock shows {"hour": 5, "minute": 28}
